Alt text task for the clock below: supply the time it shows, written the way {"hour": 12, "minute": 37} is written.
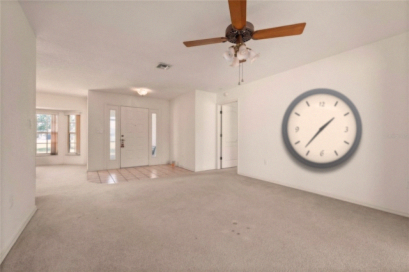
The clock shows {"hour": 1, "minute": 37}
